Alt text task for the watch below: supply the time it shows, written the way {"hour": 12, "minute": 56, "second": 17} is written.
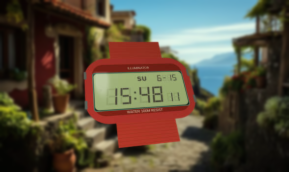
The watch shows {"hour": 15, "minute": 48, "second": 11}
